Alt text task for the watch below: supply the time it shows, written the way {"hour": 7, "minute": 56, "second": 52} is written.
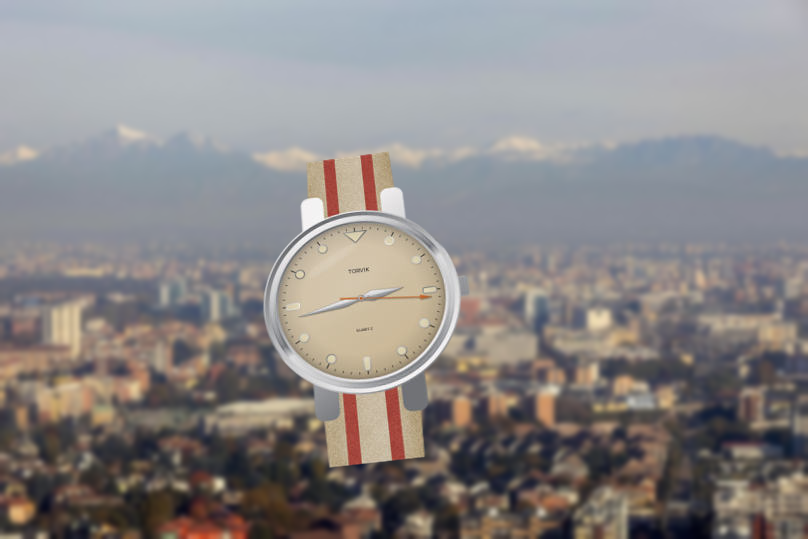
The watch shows {"hour": 2, "minute": 43, "second": 16}
